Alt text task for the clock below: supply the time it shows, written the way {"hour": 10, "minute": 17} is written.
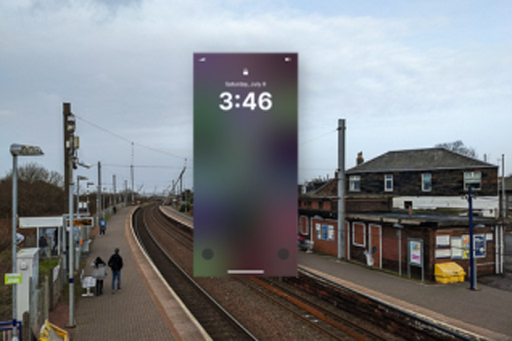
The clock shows {"hour": 3, "minute": 46}
